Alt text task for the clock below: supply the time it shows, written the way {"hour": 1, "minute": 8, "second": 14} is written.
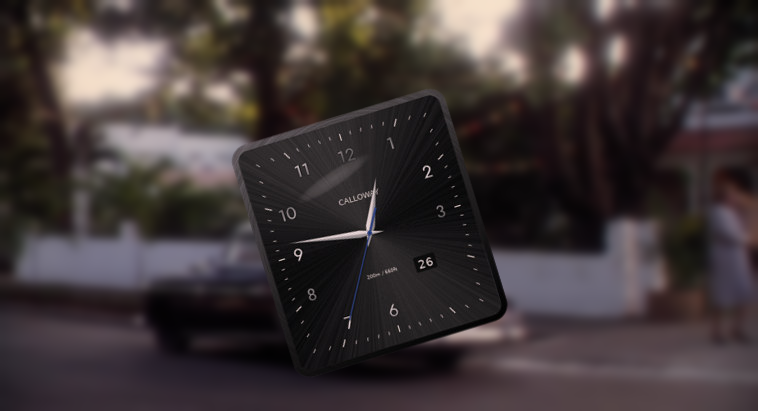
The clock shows {"hour": 12, "minute": 46, "second": 35}
